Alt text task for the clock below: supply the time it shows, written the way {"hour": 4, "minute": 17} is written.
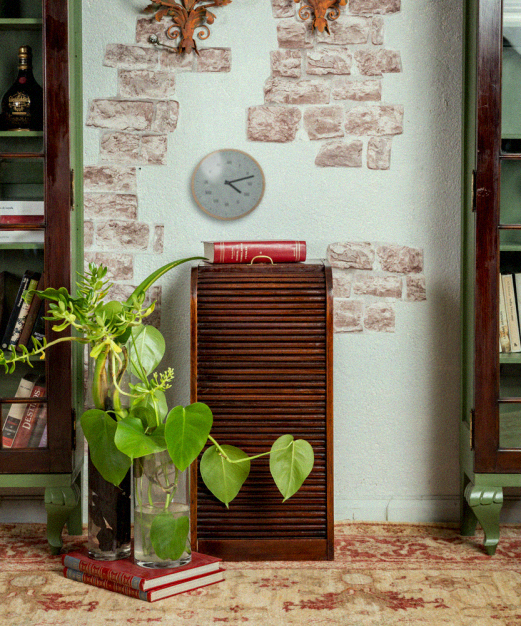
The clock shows {"hour": 4, "minute": 12}
